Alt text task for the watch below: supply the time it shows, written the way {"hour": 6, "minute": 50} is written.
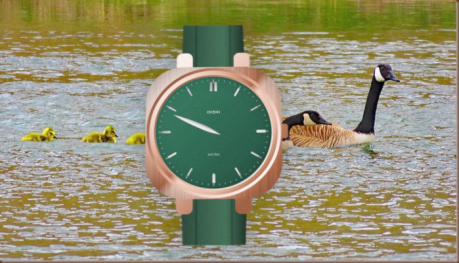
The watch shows {"hour": 9, "minute": 49}
